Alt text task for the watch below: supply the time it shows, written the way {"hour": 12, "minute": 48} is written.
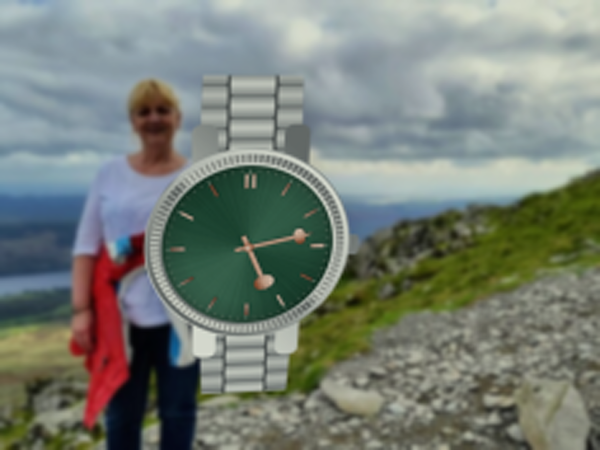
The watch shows {"hour": 5, "minute": 13}
